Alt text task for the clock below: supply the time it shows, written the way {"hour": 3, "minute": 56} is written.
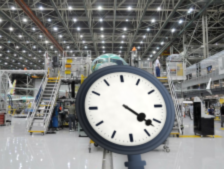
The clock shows {"hour": 4, "minute": 22}
